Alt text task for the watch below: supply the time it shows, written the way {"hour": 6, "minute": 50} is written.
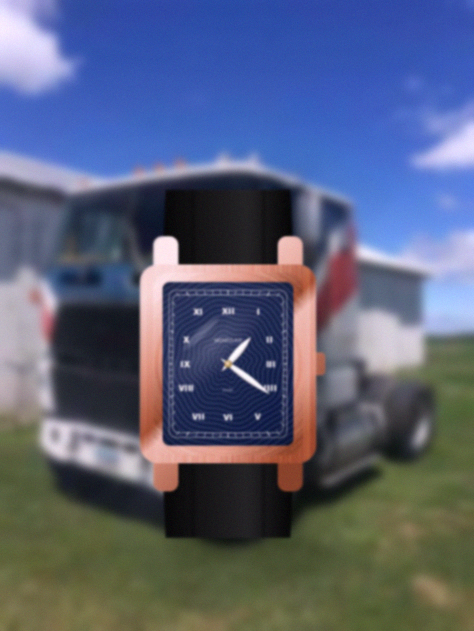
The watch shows {"hour": 1, "minute": 21}
